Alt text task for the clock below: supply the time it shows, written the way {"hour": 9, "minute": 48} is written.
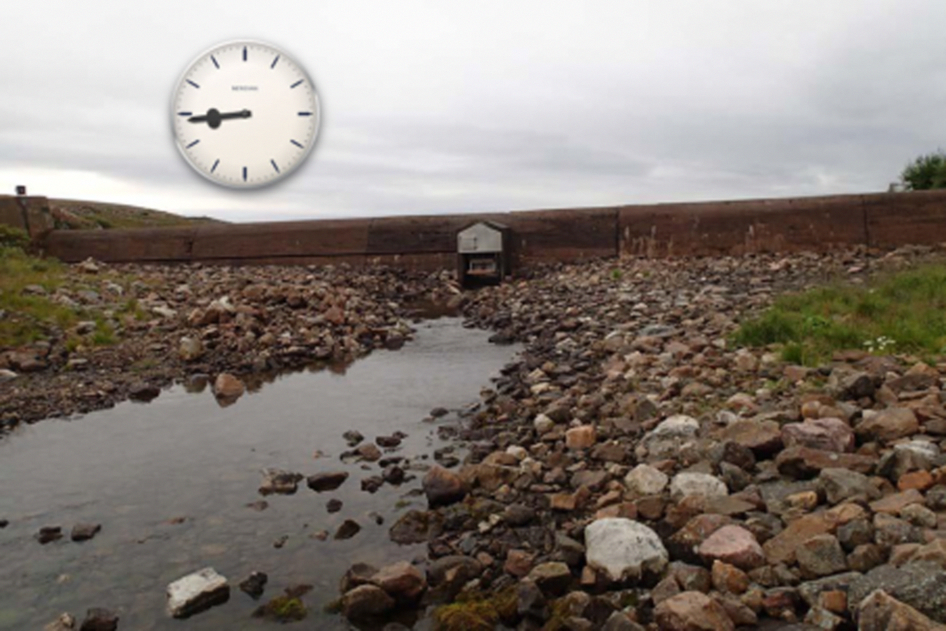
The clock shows {"hour": 8, "minute": 44}
